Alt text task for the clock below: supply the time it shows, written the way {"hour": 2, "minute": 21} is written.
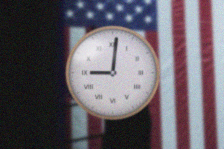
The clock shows {"hour": 9, "minute": 1}
